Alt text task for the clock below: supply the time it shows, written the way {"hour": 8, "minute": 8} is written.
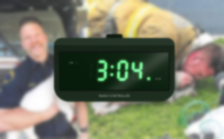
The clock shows {"hour": 3, "minute": 4}
